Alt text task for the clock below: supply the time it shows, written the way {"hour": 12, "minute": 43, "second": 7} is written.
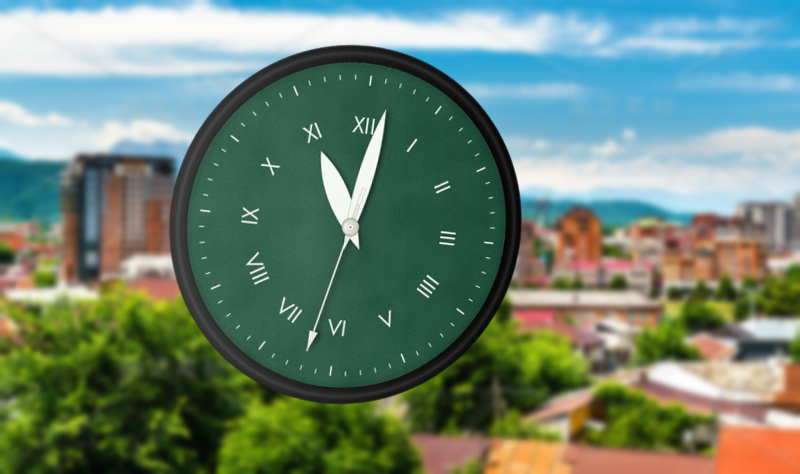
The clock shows {"hour": 11, "minute": 1, "second": 32}
